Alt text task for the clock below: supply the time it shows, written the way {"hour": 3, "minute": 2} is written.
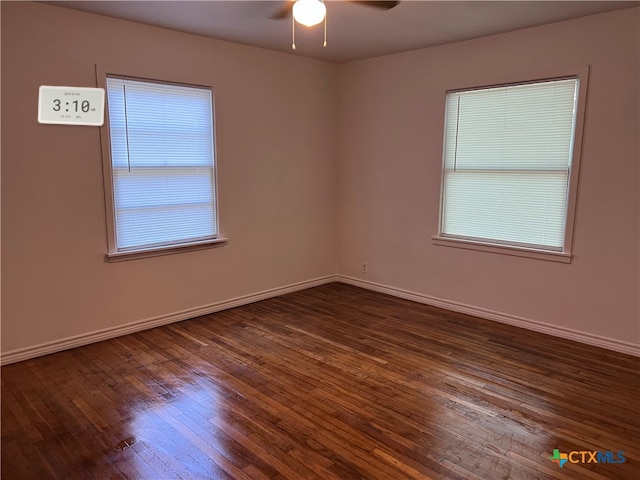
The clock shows {"hour": 3, "minute": 10}
